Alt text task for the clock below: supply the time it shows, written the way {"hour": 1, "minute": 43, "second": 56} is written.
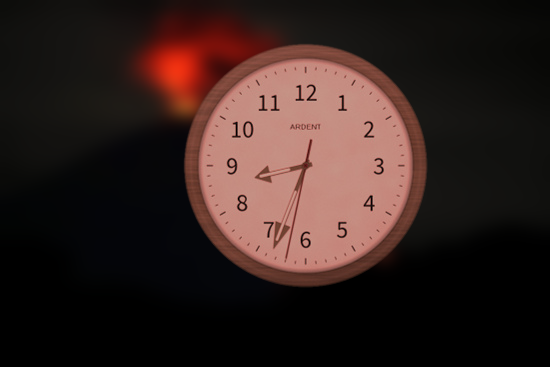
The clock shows {"hour": 8, "minute": 33, "second": 32}
